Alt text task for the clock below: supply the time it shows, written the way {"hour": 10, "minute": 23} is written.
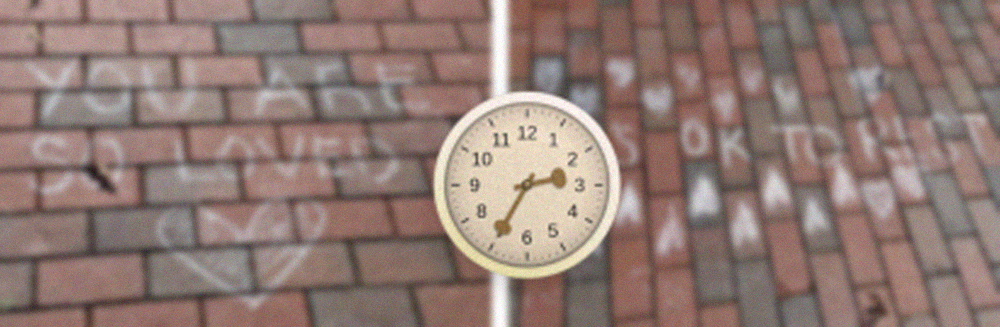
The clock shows {"hour": 2, "minute": 35}
